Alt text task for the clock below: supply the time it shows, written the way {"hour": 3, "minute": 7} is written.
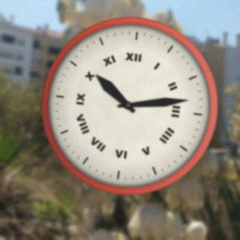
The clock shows {"hour": 10, "minute": 13}
